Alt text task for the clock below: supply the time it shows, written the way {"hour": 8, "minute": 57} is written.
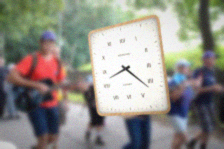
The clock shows {"hour": 8, "minute": 22}
